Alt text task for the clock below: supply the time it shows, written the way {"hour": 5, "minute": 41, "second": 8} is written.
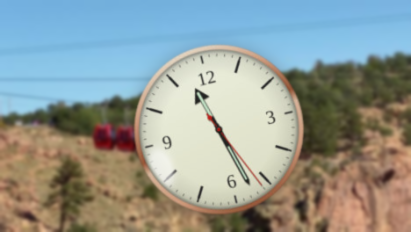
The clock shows {"hour": 11, "minute": 27, "second": 26}
